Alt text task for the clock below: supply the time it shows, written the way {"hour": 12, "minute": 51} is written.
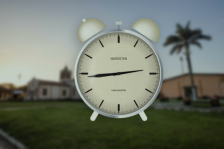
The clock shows {"hour": 2, "minute": 44}
